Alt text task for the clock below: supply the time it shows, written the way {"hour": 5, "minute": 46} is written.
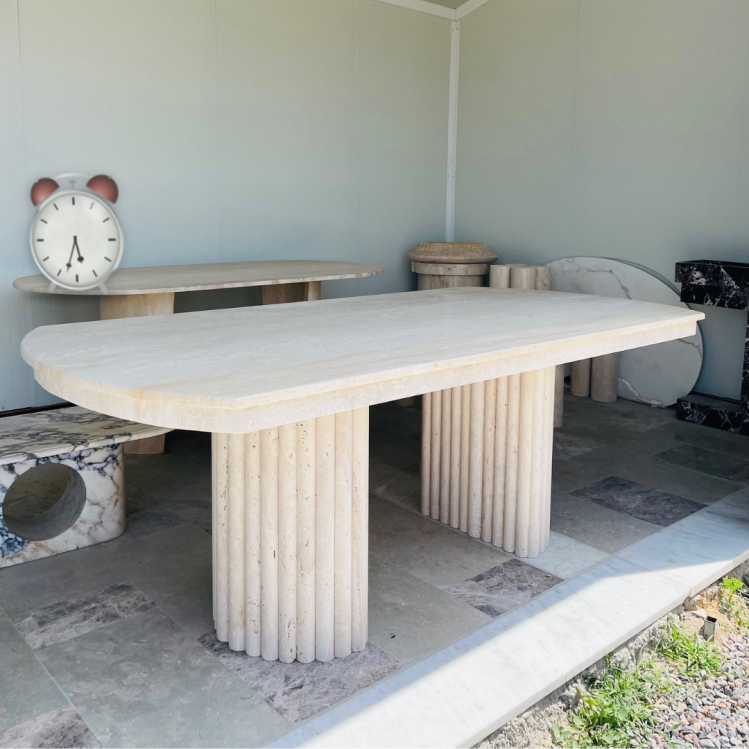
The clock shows {"hour": 5, "minute": 33}
